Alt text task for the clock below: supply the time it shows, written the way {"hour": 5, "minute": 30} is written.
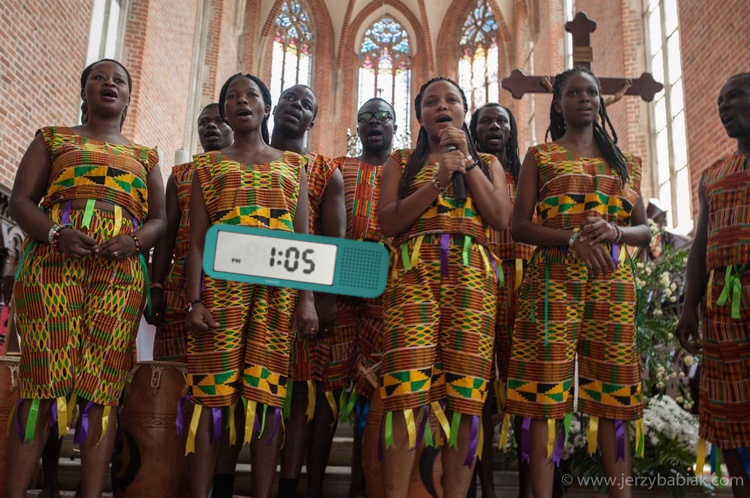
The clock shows {"hour": 1, "minute": 5}
